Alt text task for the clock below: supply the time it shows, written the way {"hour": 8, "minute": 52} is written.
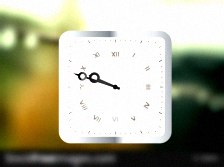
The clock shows {"hour": 9, "minute": 48}
